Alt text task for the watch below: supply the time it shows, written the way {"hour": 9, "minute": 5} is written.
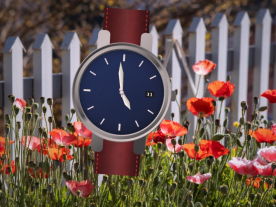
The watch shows {"hour": 4, "minute": 59}
